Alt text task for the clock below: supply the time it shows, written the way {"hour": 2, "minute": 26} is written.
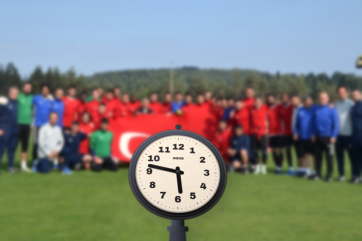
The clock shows {"hour": 5, "minute": 47}
